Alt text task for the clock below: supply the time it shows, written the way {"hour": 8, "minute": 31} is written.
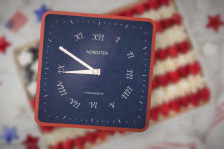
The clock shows {"hour": 8, "minute": 50}
